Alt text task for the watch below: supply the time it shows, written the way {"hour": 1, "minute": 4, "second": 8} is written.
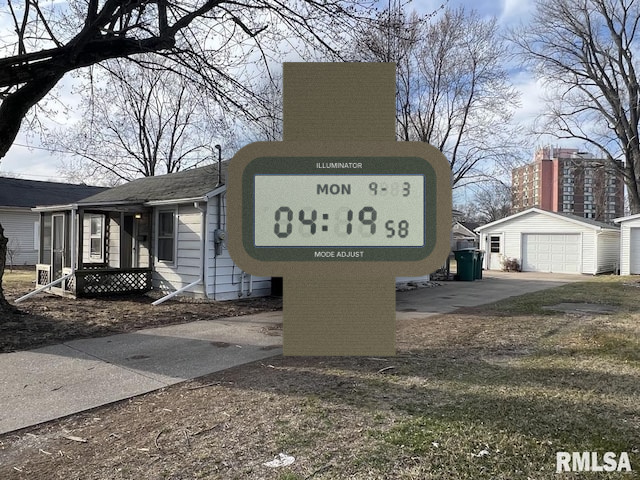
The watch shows {"hour": 4, "minute": 19, "second": 58}
